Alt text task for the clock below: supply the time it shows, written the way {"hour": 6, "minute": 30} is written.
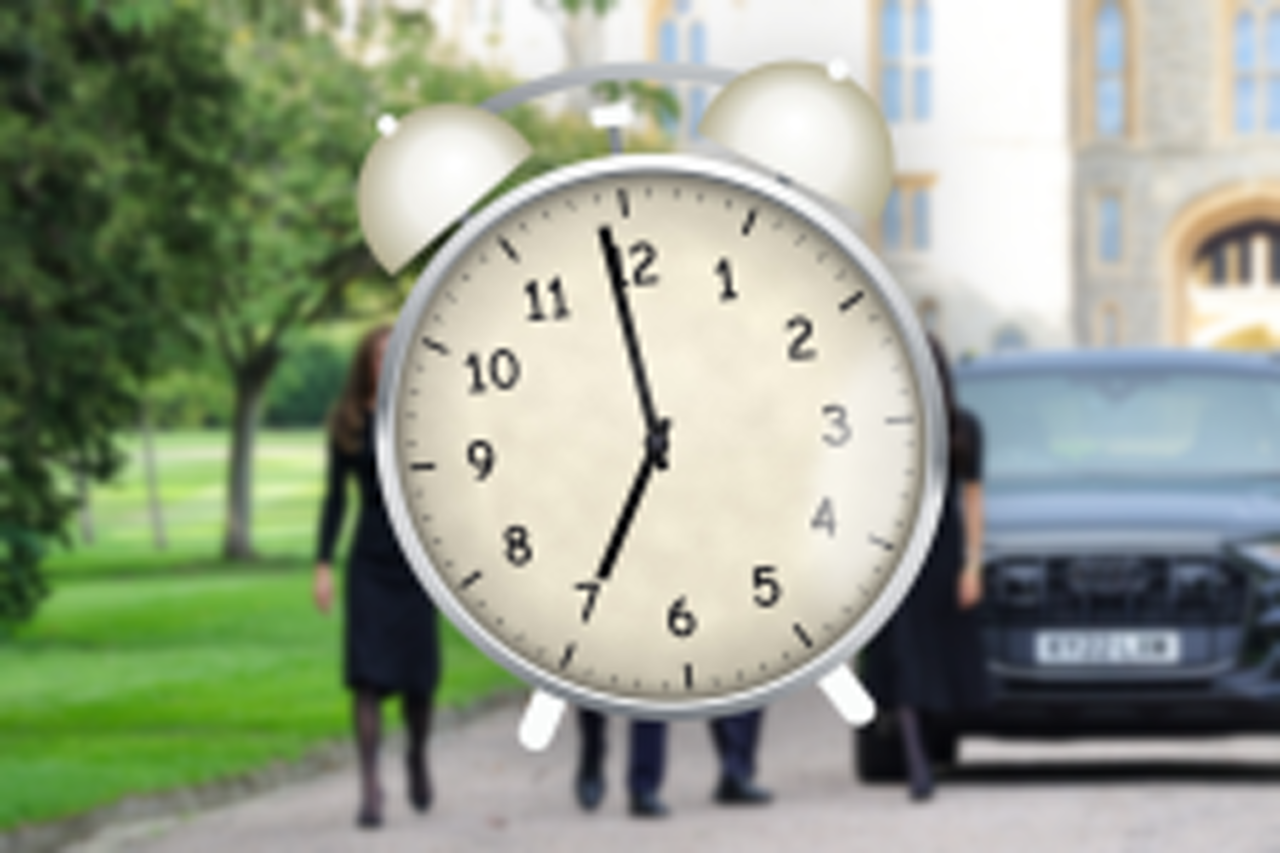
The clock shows {"hour": 6, "minute": 59}
